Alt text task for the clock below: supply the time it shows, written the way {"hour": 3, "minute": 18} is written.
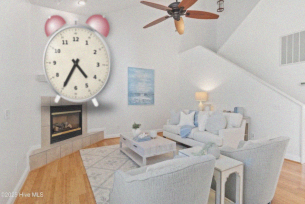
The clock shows {"hour": 4, "minute": 35}
